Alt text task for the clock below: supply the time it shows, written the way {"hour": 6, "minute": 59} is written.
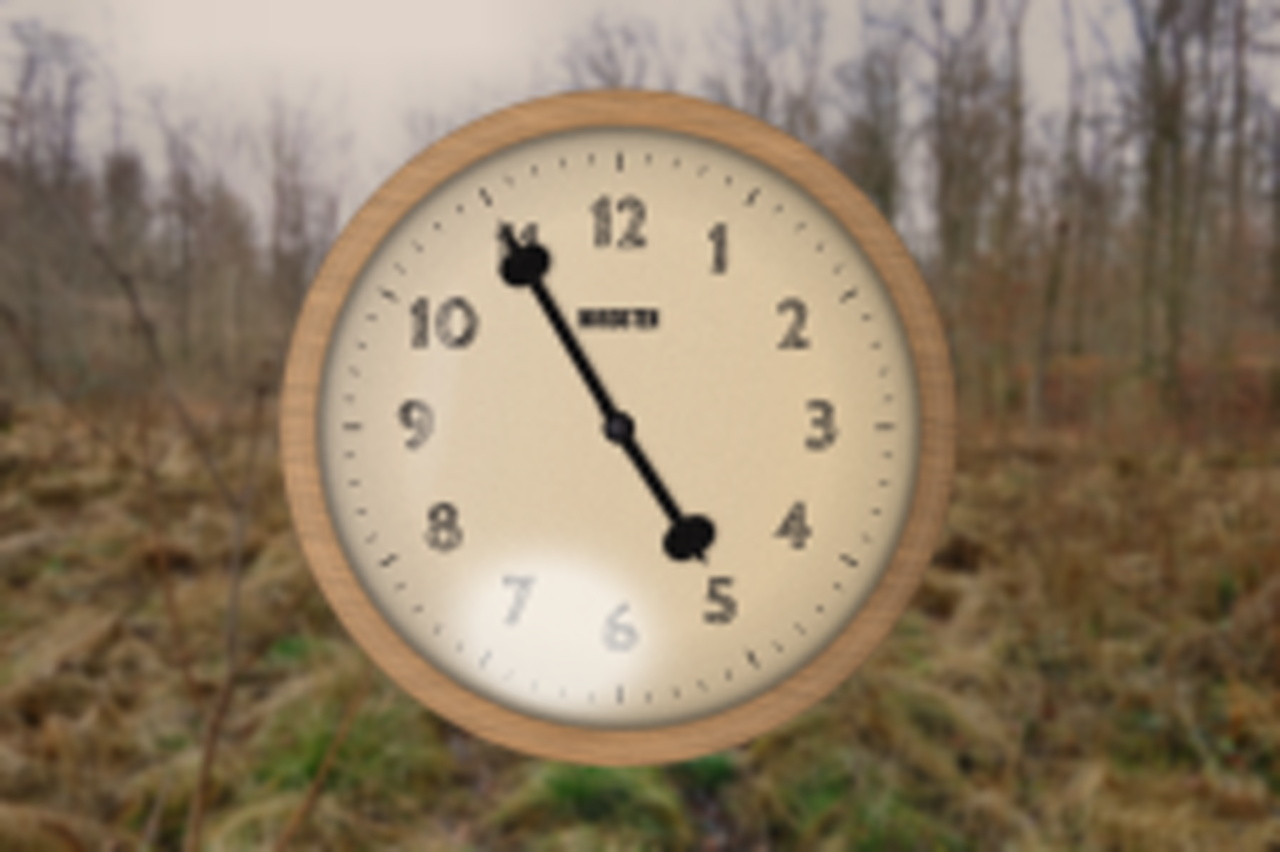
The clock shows {"hour": 4, "minute": 55}
